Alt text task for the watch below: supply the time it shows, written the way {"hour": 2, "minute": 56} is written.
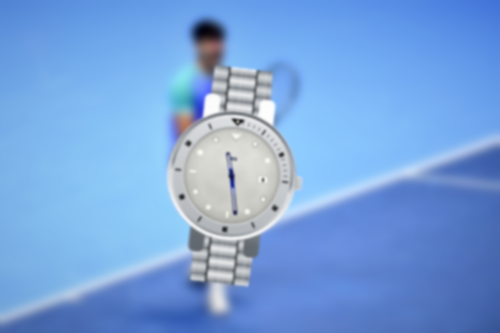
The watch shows {"hour": 11, "minute": 28}
